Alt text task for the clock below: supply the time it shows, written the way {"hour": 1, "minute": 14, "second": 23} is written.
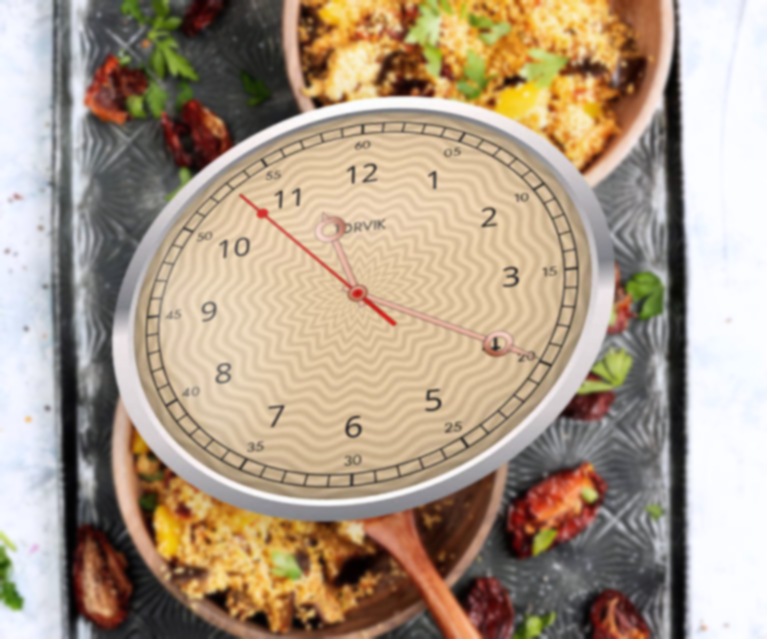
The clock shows {"hour": 11, "minute": 19, "second": 53}
